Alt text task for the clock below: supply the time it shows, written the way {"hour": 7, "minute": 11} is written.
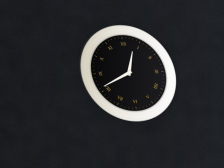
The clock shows {"hour": 12, "minute": 41}
